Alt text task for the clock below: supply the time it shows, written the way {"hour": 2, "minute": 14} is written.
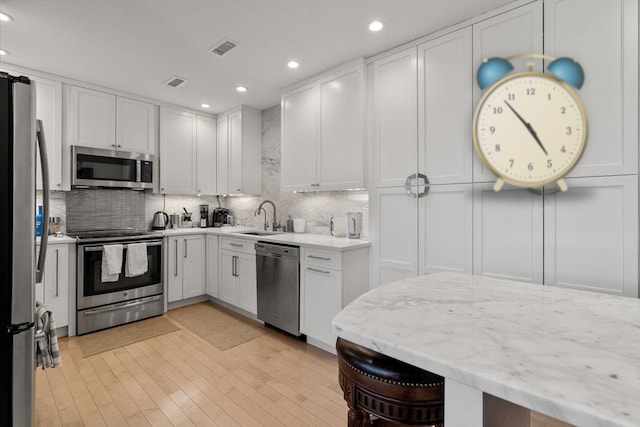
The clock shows {"hour": 4, "minute": 53}
